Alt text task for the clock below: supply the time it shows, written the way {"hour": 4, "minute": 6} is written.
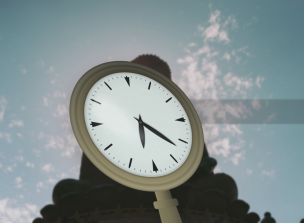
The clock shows {"hour": 6, "minute": 22}
